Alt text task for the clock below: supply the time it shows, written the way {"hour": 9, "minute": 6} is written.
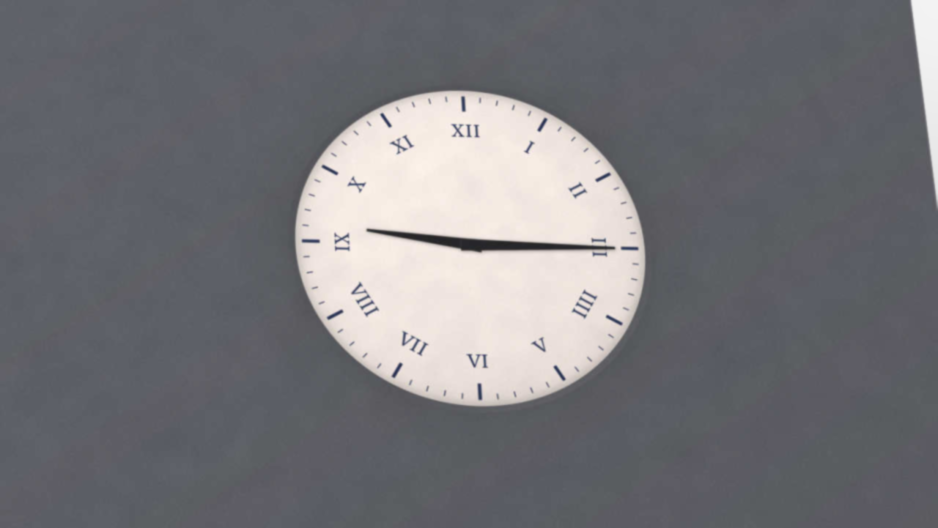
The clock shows {"hour": 9, "minute": 15}
